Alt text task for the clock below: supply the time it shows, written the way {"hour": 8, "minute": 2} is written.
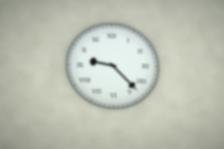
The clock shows {"hour": 9, "minute": 23}
